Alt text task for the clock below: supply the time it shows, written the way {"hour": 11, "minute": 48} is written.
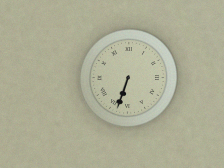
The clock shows {"hour": 6, "minute": 33}
